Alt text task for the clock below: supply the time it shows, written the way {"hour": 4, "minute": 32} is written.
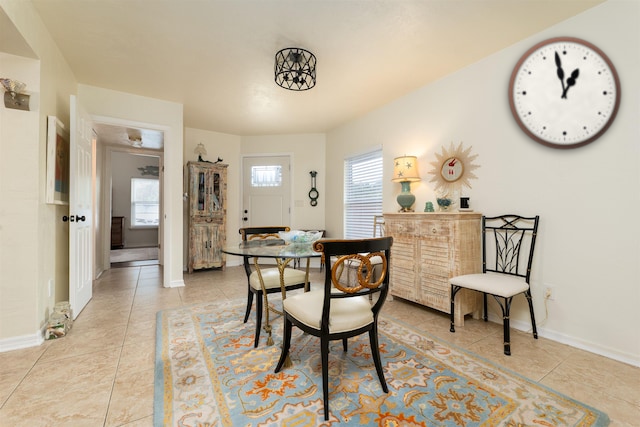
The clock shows {"hour": 12, "minute": 58}
